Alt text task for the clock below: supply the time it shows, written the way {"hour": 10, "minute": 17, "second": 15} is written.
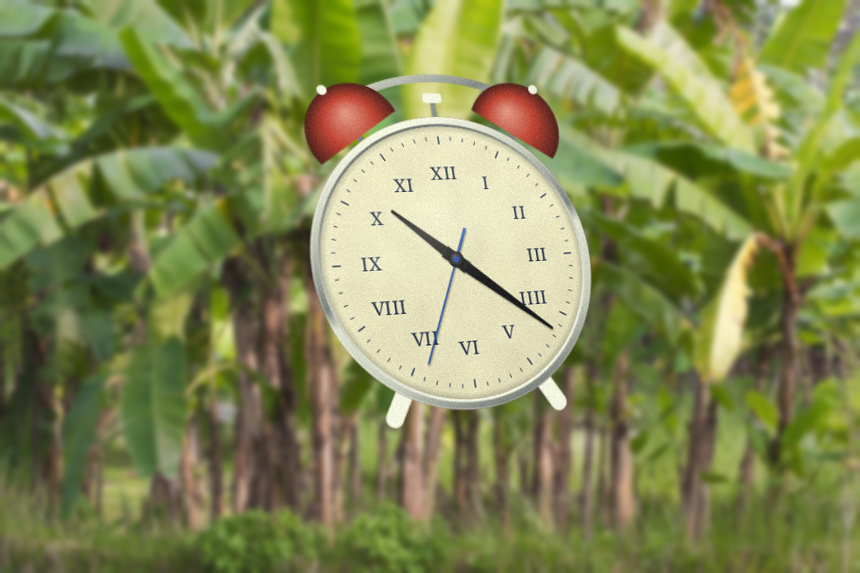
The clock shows {"hour": 10, "minute": 21, "second": 34}
